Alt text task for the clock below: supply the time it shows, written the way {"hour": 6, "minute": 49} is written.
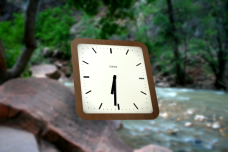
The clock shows {"hour": 6, "minute": 31}
